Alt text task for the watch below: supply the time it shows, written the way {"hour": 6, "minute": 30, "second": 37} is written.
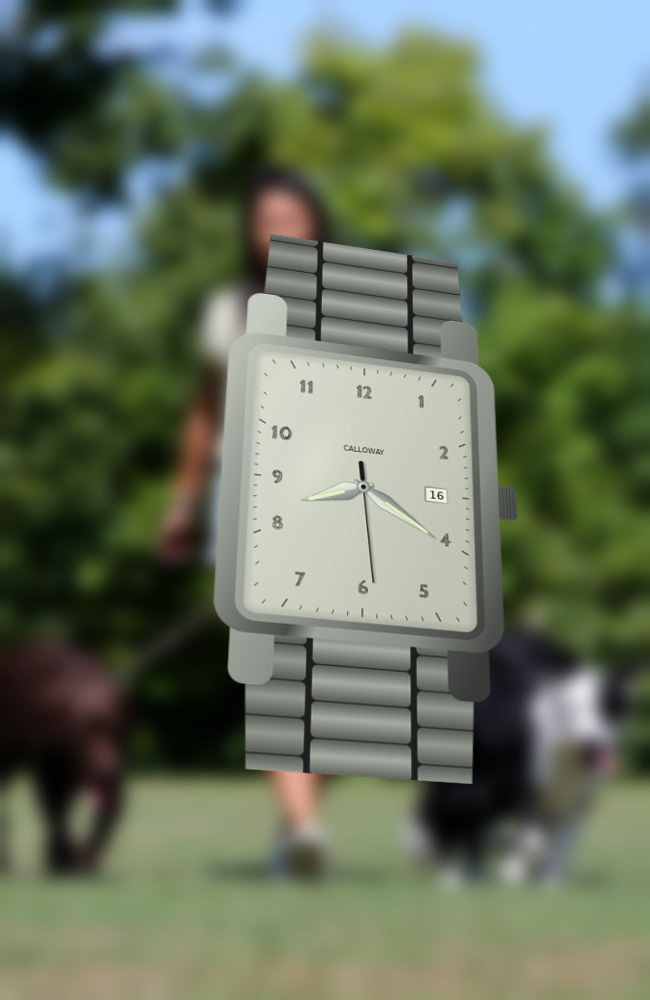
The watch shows {"hour": 8, "minute": 20, "second": 29}
